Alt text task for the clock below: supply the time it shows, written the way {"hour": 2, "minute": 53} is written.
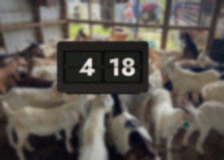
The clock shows {"hour": 4, "minute": 18}
